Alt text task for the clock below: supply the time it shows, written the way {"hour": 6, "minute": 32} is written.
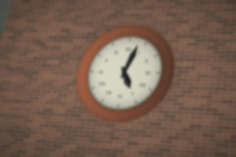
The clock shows {"hour": 5, "minute": 3}
